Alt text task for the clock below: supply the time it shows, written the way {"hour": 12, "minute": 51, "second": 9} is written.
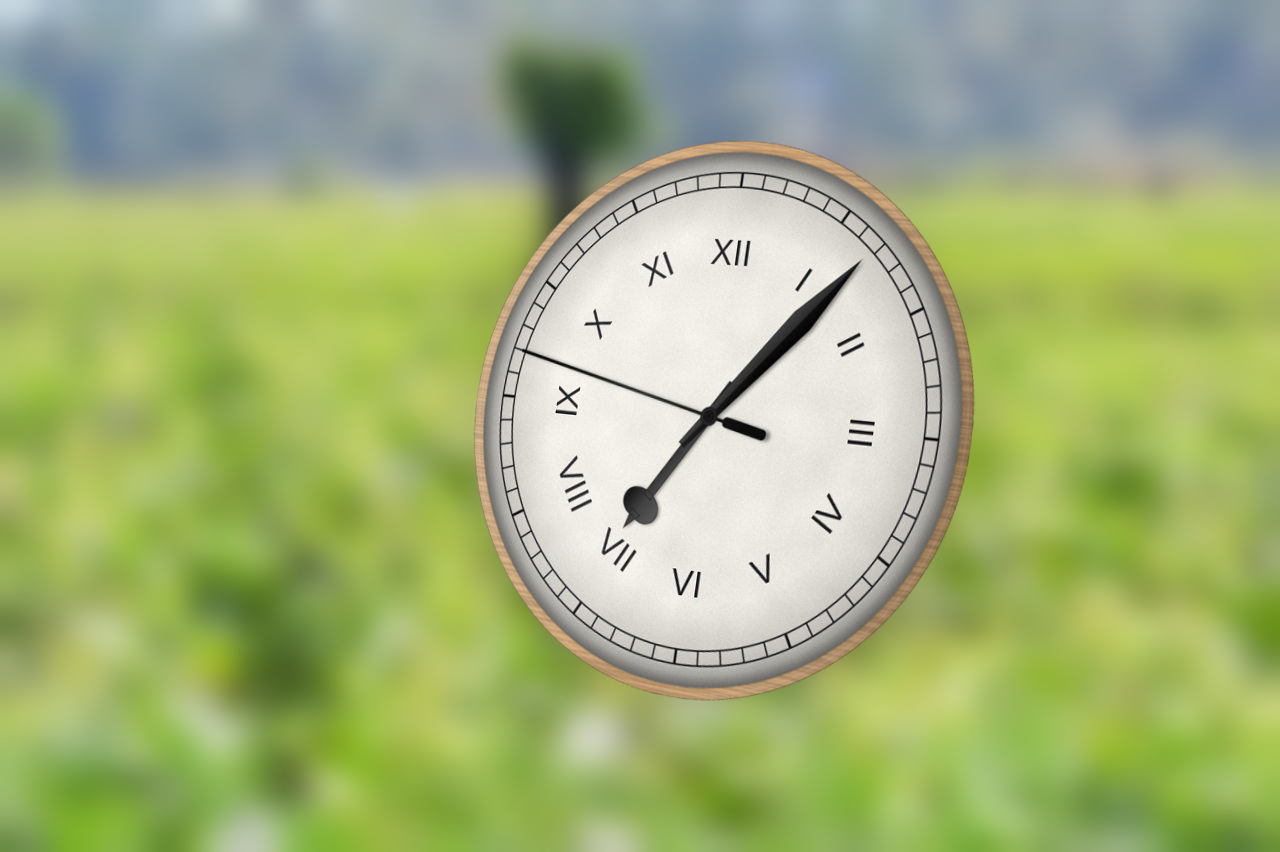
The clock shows {"hour": 7, "minute": 6, "second": 47}
